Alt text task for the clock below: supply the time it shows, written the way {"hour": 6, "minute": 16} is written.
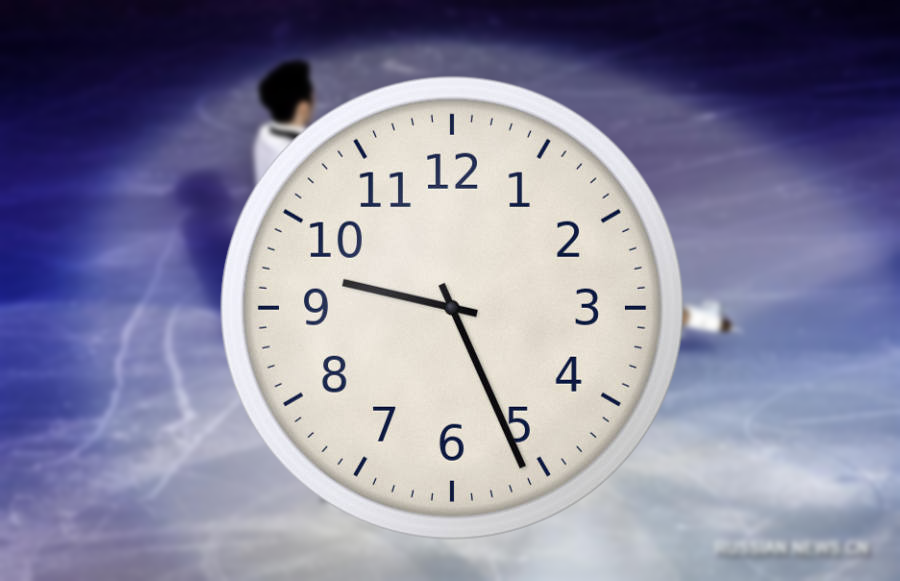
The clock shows {"hour": 9, "minute": 26}
